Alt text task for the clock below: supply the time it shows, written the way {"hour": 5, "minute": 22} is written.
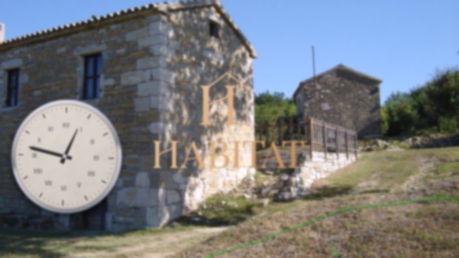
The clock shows {"hour": 12, "minute": 47}
